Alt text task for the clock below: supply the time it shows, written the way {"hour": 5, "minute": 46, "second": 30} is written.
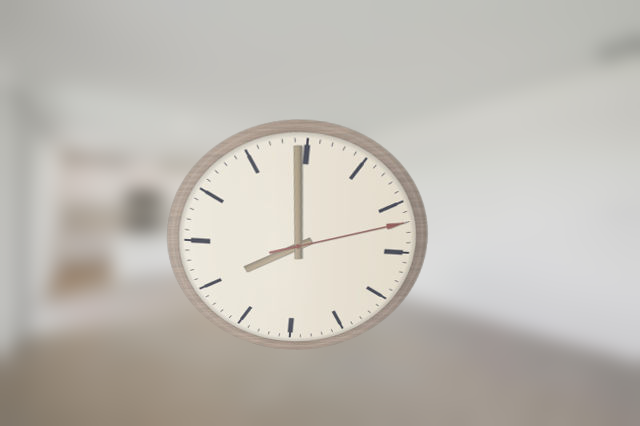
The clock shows {"hour": 7, "minute": 59, "second": 12}
